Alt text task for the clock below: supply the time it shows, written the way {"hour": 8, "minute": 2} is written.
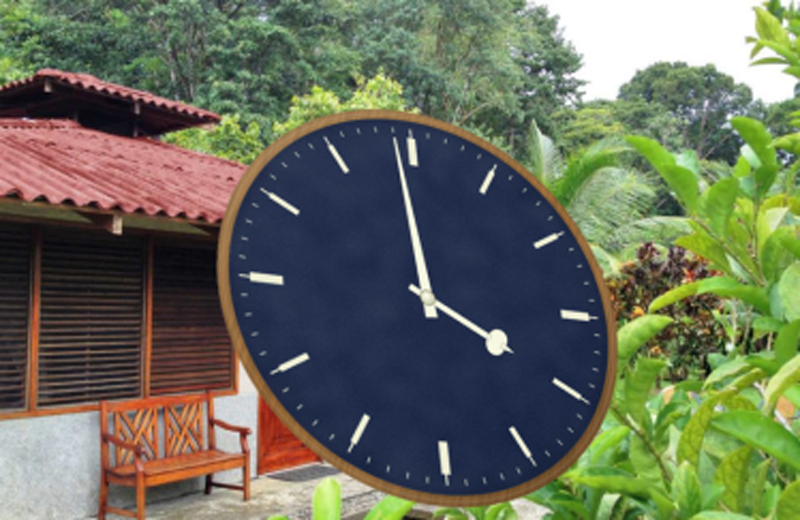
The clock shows {"hour": 3, "minute": 59}
